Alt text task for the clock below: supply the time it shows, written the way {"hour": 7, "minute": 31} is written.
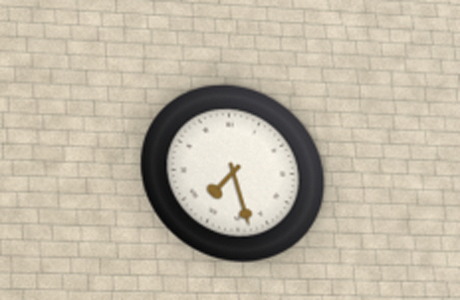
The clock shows {"hour": 7, "minute": 28}
